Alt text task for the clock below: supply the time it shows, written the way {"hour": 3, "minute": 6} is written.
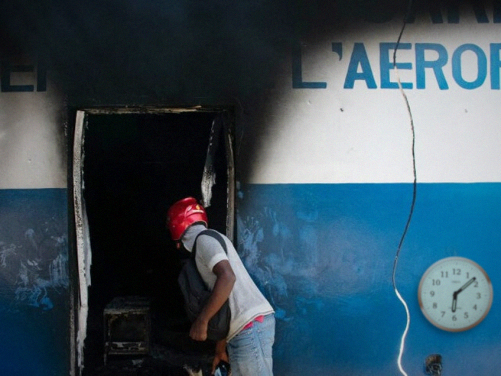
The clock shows {"hour": 6, "minute": 8}
